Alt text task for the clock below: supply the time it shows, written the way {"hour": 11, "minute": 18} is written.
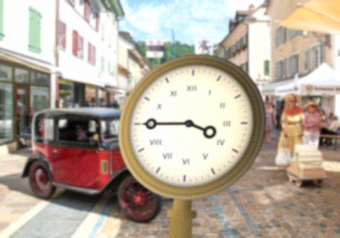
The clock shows {"hour": 3, "minute": 45}
